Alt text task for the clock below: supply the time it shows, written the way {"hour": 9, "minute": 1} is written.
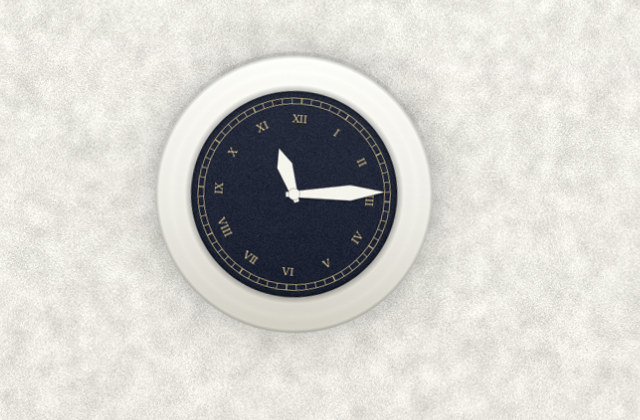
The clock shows {"hour": 11, "minute": 14}
